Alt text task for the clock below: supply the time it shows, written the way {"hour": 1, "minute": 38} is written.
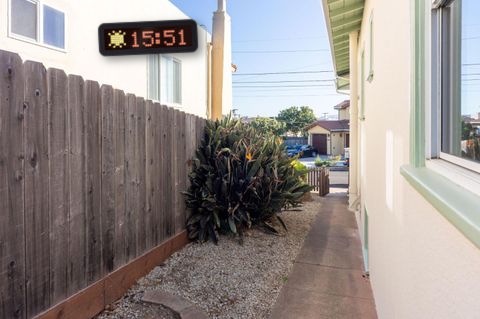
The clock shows {"hour": 15, "minute": 51}
